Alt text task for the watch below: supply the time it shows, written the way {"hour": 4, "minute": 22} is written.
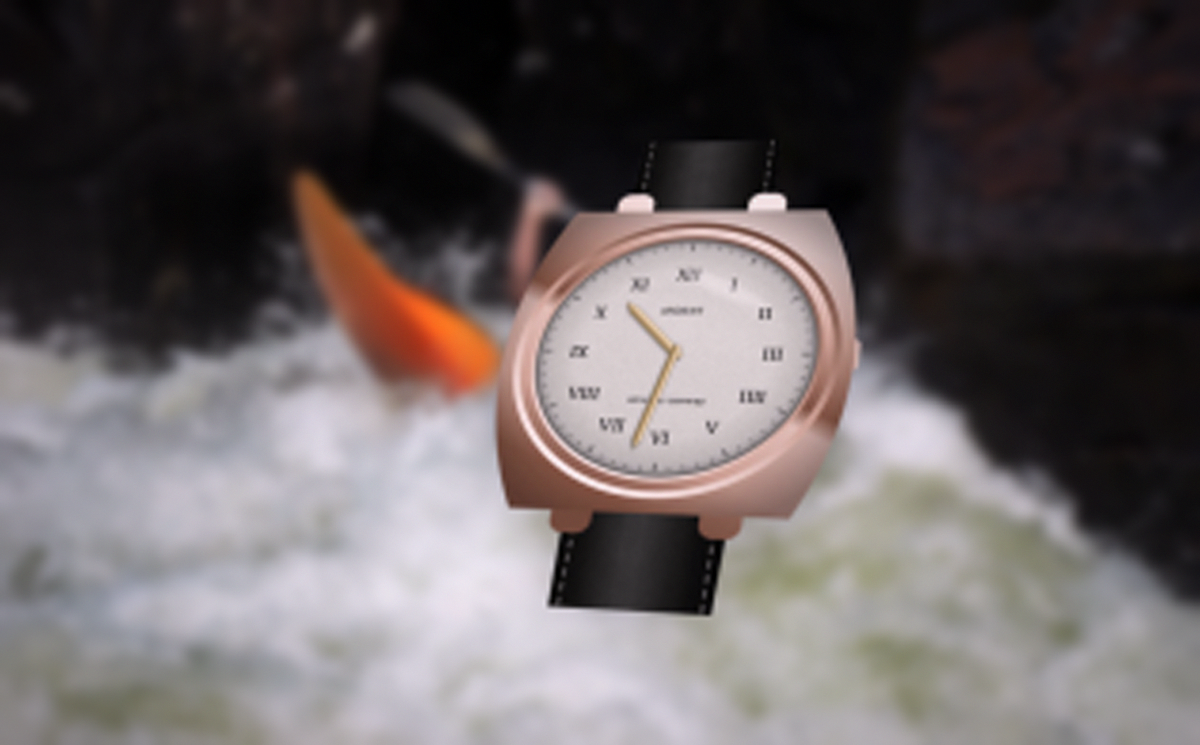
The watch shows {"hour": 10, "minute": 32}
